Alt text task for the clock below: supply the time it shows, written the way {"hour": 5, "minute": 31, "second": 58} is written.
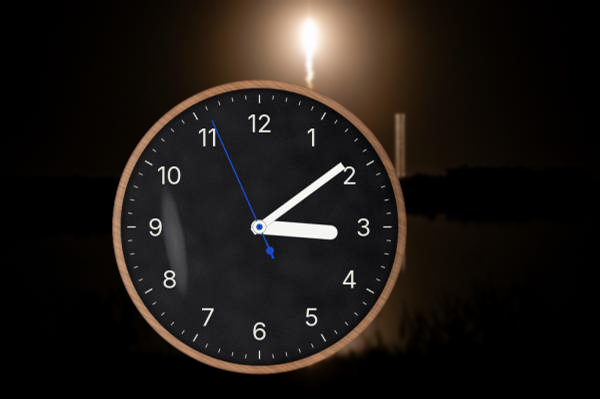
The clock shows {"hour": 3, "minute": 8, "second": 56}
